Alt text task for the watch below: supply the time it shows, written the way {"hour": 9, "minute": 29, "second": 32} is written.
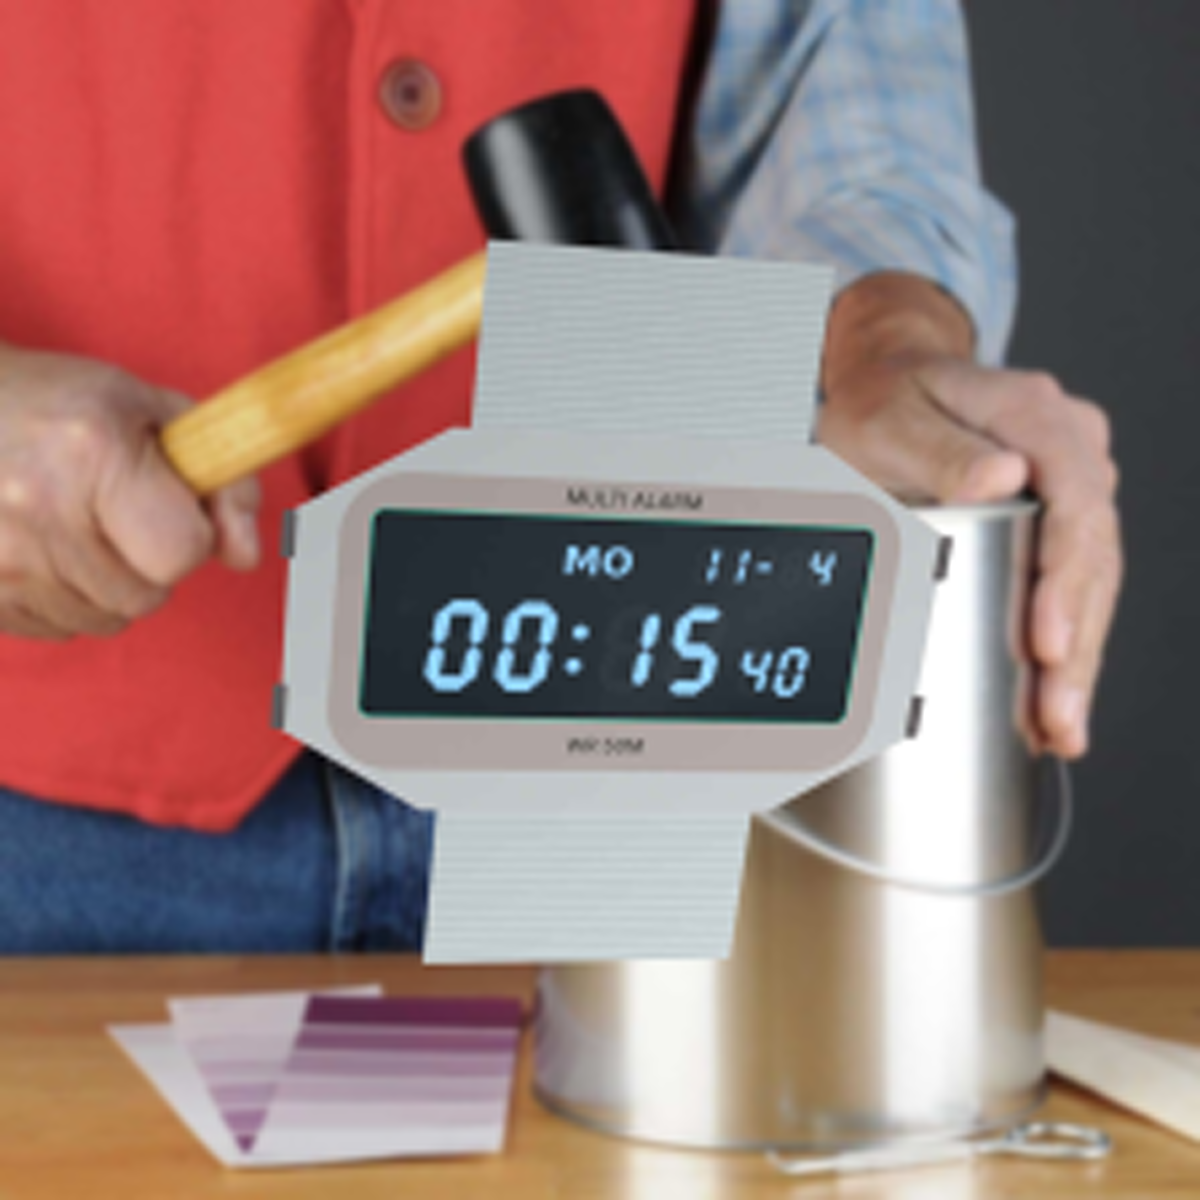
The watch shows {"hour": 0, "minute": 15, "second": 40}
